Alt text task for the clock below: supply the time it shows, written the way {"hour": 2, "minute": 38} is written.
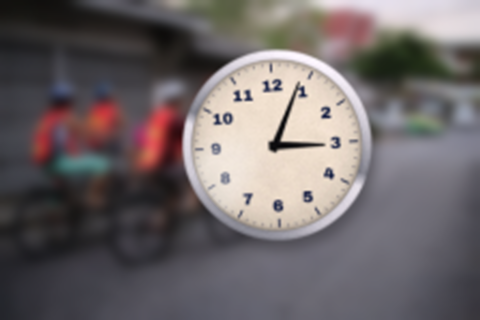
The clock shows {"hour": 3, "minute": 4}
